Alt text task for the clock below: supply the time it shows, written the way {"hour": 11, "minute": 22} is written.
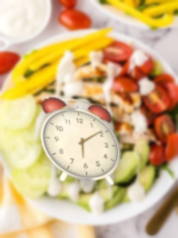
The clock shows {"hour": 6, "minute": 9}
